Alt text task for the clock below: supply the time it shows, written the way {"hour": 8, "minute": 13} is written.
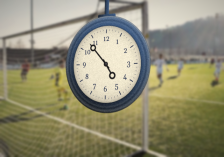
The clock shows {"hour": 4, "minute": 53}
